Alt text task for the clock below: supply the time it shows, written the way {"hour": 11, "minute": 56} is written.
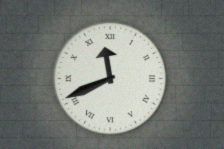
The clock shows {"hour": 11, "minute": 41}
